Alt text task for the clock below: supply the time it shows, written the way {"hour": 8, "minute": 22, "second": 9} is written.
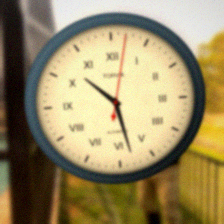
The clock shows {"hour": 10, "minute": 28, "second": 2}
